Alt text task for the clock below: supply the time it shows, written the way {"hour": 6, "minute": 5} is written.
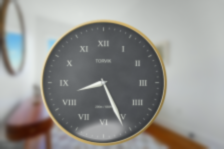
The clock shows {"hour": 8, "minute": 26}
